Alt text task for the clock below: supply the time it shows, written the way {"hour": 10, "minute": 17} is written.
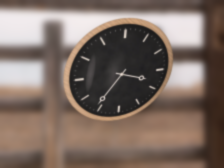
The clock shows {"hour": 3, "minute": 36}
